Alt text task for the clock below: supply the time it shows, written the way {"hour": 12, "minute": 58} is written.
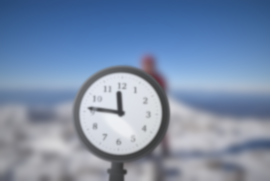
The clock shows {"hour": 11, "minute": 46}
